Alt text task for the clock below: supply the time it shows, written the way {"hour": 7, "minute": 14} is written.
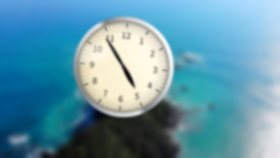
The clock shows {"hour": 4, "minute": 54}
